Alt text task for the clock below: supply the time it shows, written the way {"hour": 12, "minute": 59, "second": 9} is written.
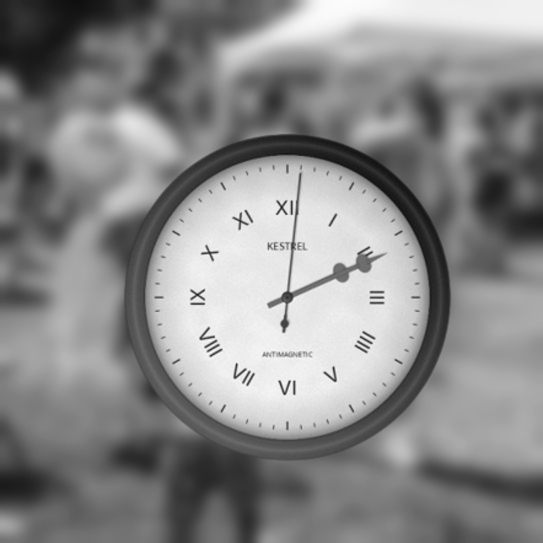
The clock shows {"hour": 2, "minute": 11, "second": 1}
